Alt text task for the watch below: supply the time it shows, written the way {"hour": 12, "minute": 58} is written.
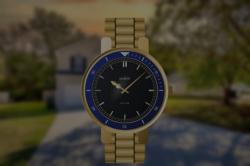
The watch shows {"hour": 10, "minute": 8}
